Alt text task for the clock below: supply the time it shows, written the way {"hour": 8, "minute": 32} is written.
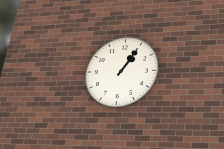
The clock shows {"hour": 1, "minute": 5}
